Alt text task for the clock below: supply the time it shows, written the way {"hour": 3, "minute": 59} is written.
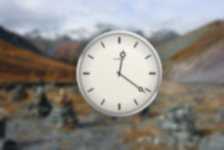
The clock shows {"hour": 12, "minute": 21}
